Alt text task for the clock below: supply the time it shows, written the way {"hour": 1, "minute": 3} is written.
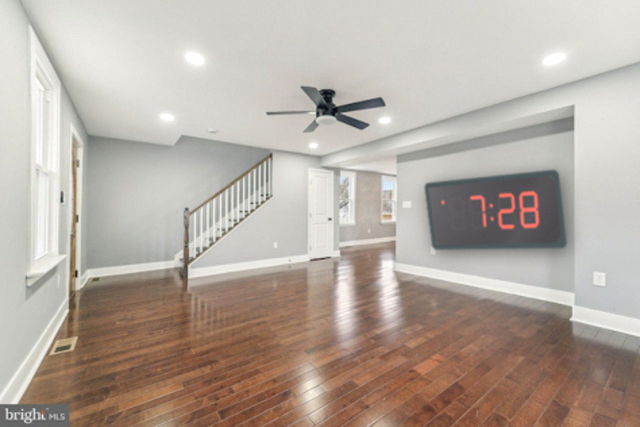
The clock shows {"hour": 7, "minute": 28}
